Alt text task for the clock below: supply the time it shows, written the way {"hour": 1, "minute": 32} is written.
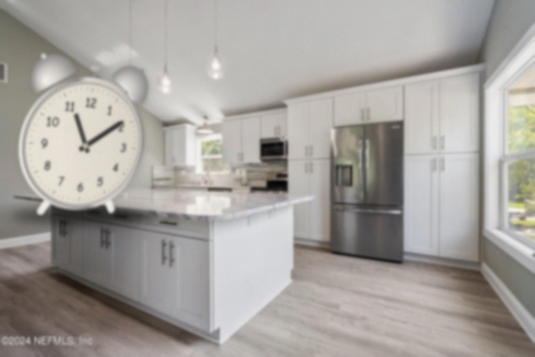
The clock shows {"hour": 11, "minute": 9}
